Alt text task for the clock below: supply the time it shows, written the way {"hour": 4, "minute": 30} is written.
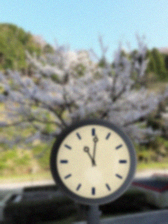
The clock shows {"hour": 11, "minute": 1}
